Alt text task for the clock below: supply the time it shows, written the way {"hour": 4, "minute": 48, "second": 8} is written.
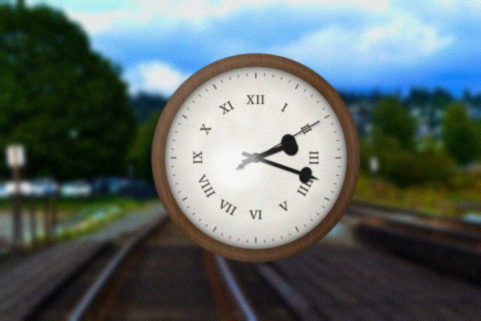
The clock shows {"hour": 2, "minute": 18, "second": 10}
